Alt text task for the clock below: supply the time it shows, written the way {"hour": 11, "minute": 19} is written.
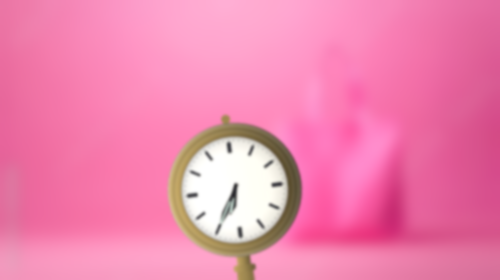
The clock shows {"hour": 6, "minute": 35}
